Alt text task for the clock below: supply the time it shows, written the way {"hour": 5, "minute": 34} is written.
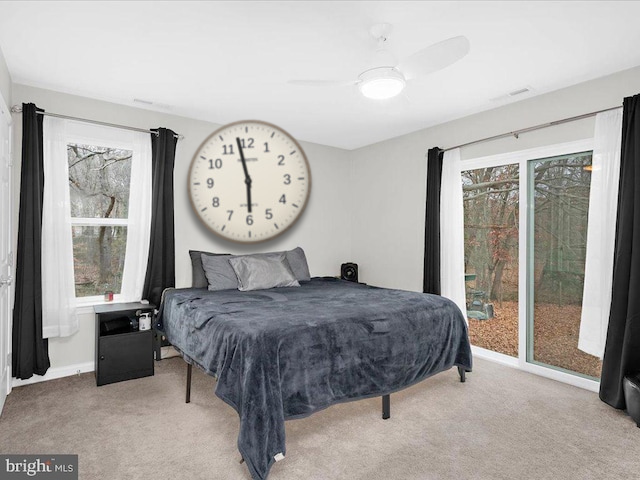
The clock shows {"hour": 5, "minute": 58}
